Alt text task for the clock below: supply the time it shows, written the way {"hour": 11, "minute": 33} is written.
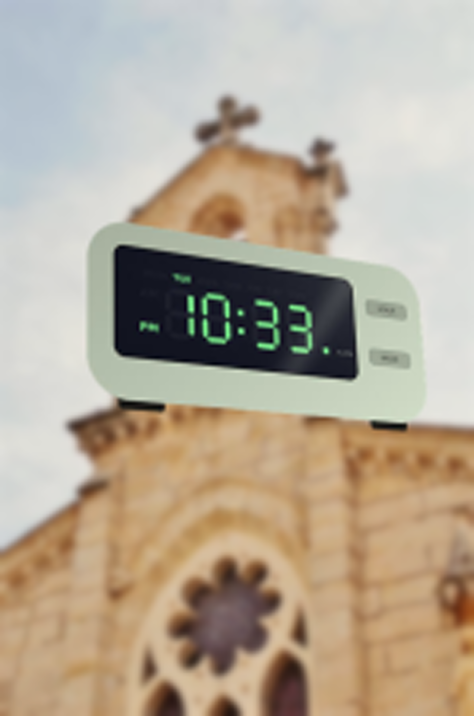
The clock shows {"hour": 10, "minute": 33}
